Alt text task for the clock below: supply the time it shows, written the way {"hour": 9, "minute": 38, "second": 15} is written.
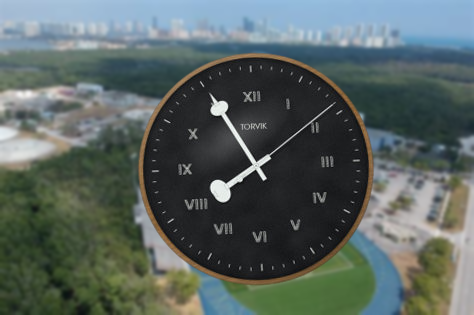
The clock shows {"hour": 7, "minute": 55, "second": 9}
